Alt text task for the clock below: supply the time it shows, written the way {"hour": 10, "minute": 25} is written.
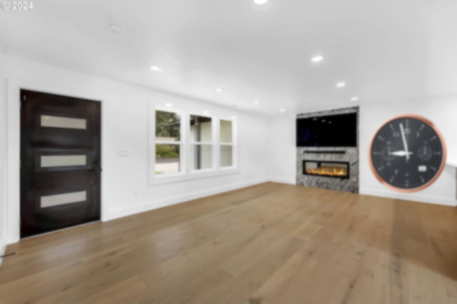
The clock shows {"hour": 8, "minute": 58}
